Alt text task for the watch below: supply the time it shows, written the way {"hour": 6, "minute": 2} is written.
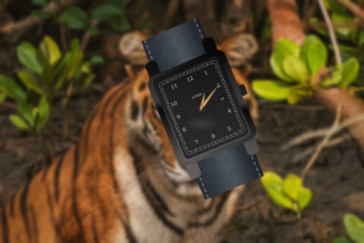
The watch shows {"hour": 1, "minute": 10}
